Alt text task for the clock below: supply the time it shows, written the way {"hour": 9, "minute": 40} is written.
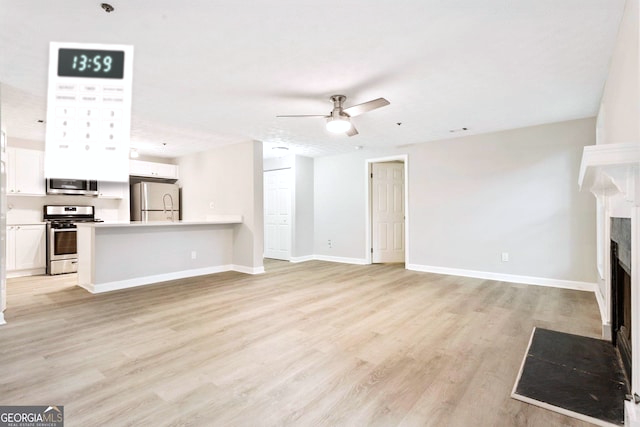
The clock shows {"hour": 13, "minute": 59}
